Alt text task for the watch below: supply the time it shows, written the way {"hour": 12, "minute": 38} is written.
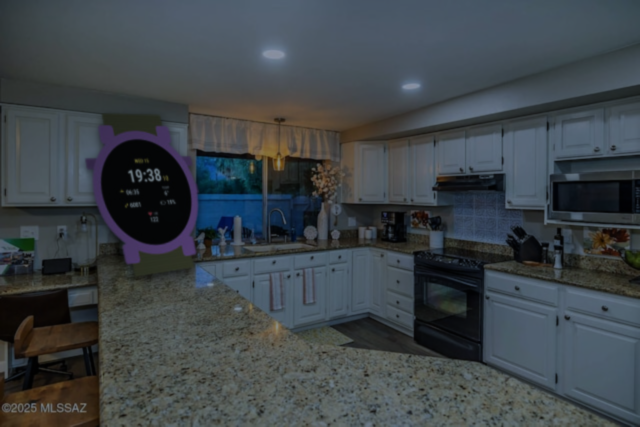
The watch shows {"hour": 19, "minute": 38}
